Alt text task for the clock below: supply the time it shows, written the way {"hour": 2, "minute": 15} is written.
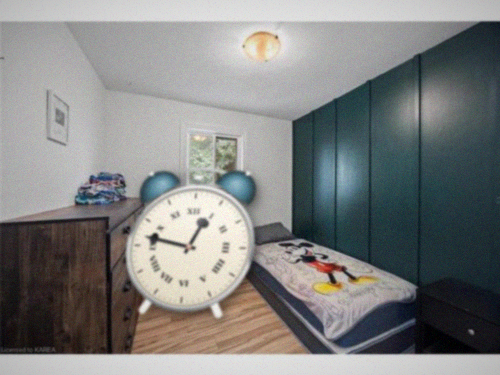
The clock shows {"hour": 12, "minute": 47}
